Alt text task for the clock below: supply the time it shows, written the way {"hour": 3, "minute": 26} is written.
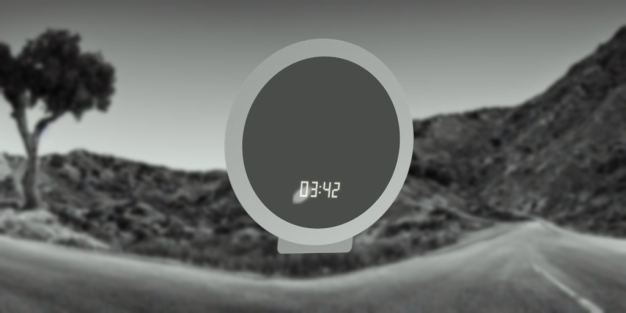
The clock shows {"hour": 3, "minute": 42}
